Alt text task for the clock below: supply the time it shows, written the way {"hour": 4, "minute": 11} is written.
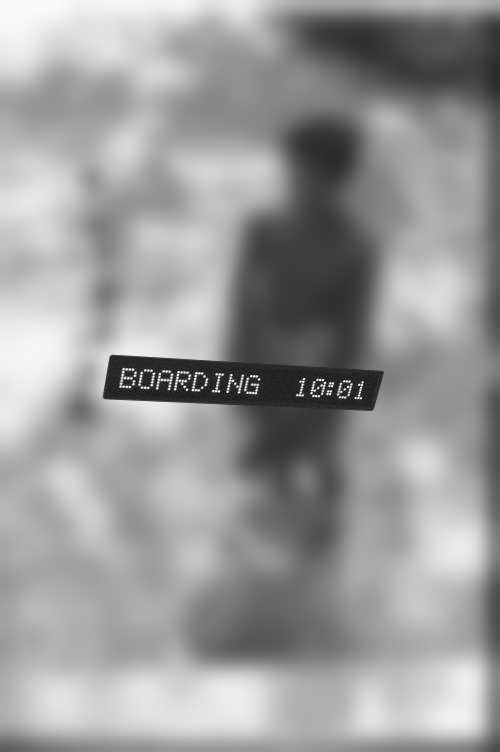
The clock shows {"hour": 10, "minute": 1}
